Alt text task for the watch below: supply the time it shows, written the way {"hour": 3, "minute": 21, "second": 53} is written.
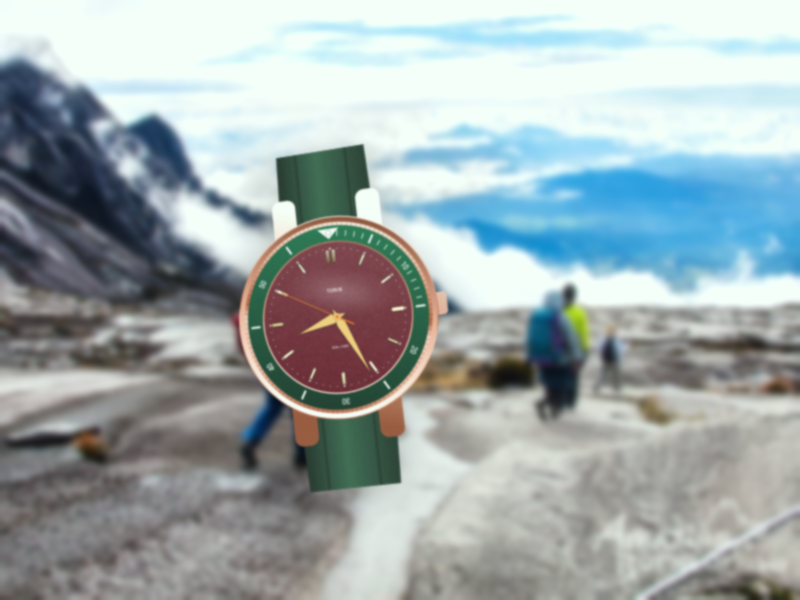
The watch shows {"hour": 8, "minute": 25, "second": 50}
